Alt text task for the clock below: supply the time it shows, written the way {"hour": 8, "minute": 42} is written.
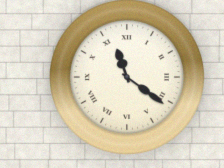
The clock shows {"hour": 11, "minute": 21}
